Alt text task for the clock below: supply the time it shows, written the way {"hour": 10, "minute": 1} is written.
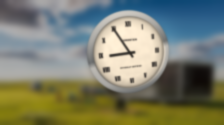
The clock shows {"hour": 8, "minute": 55}
